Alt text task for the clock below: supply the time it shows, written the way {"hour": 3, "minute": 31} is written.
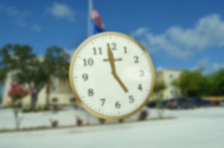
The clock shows {"hour": 4, "minute": 59}
